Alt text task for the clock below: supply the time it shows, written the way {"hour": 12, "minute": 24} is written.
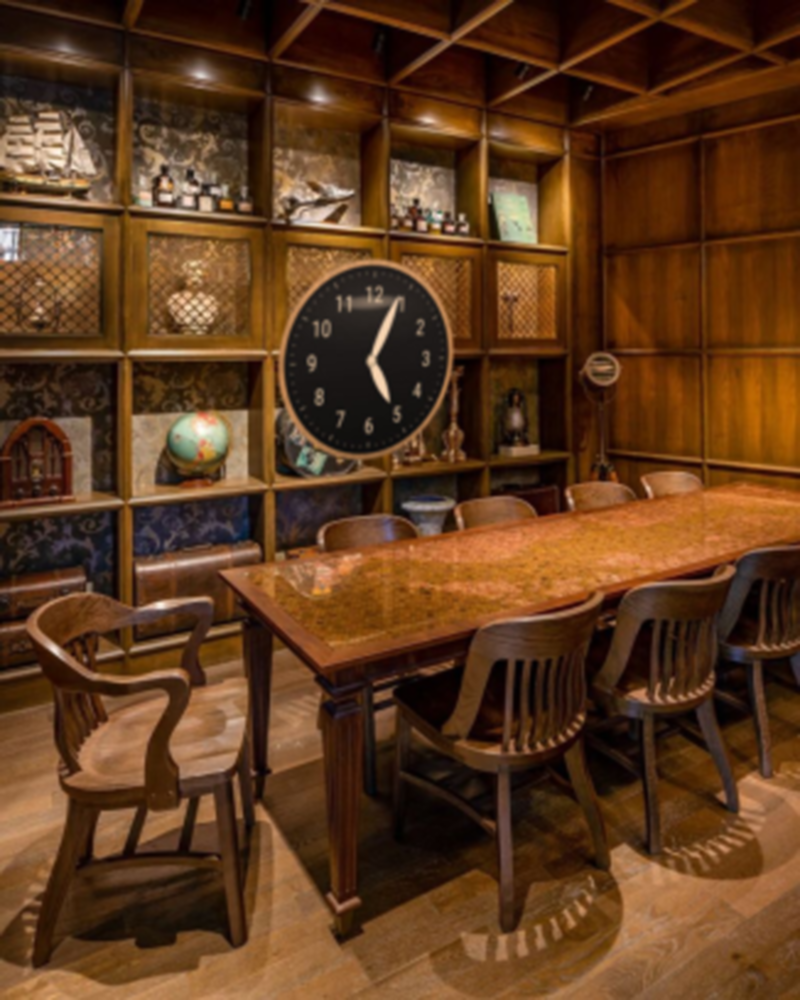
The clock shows {"hour": 5, "minute": 4}
